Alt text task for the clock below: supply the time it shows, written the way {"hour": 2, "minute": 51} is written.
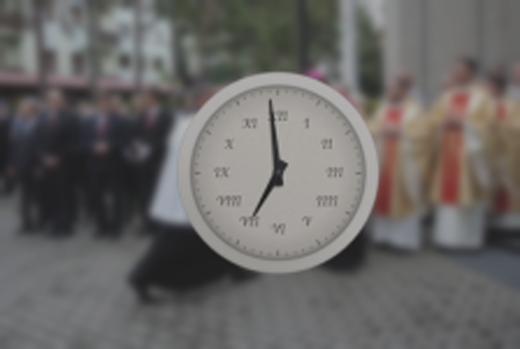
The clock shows {"hour": 6, "minute": 59}
